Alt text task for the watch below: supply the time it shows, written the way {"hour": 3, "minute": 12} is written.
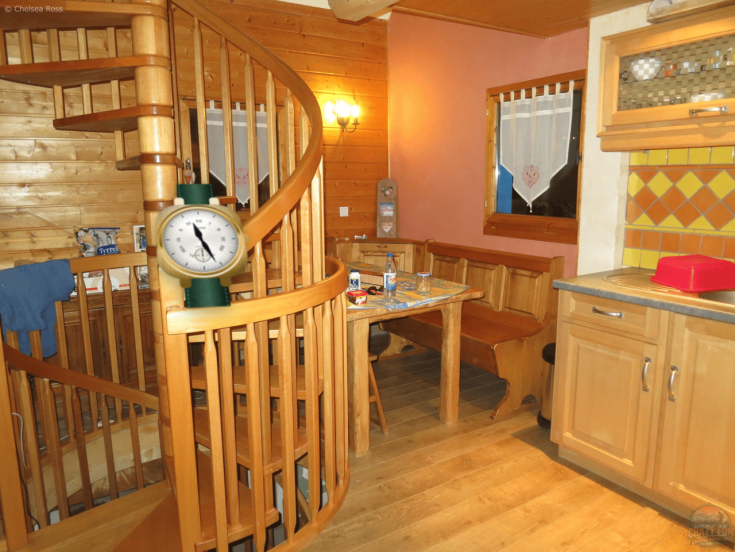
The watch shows {"hour": 11, "minute": 26}
